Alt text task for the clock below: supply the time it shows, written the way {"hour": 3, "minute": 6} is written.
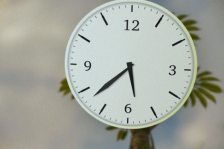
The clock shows {"hour": 5, "minute": 38}
